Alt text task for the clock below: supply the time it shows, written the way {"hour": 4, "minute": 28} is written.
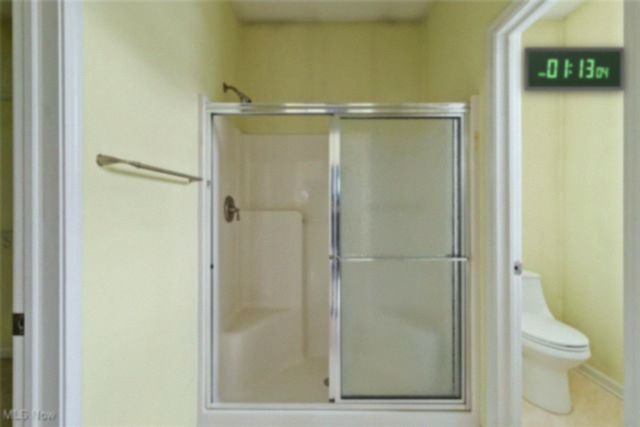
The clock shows {"hour": 1, "minute": 13}
